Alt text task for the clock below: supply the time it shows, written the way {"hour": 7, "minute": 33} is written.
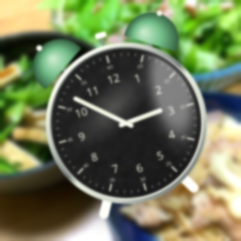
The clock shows {"hour": 2, "minute": 52}
